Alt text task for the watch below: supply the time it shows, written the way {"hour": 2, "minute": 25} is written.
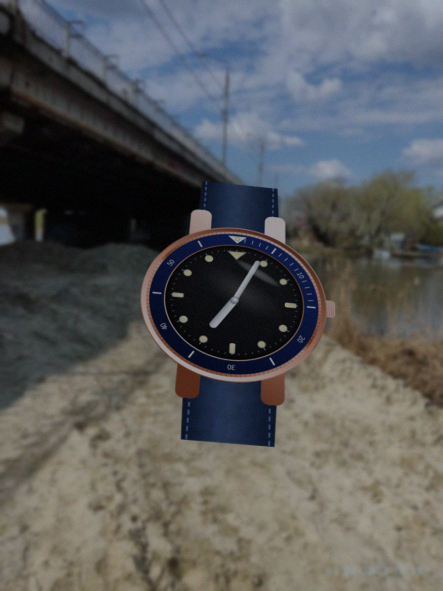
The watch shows {"hour": 7, "minute": 4}
